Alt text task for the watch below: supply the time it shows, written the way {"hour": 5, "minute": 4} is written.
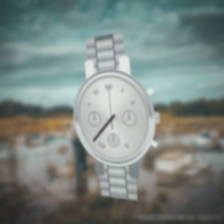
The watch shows {"hour": 7, "minute": 38}
